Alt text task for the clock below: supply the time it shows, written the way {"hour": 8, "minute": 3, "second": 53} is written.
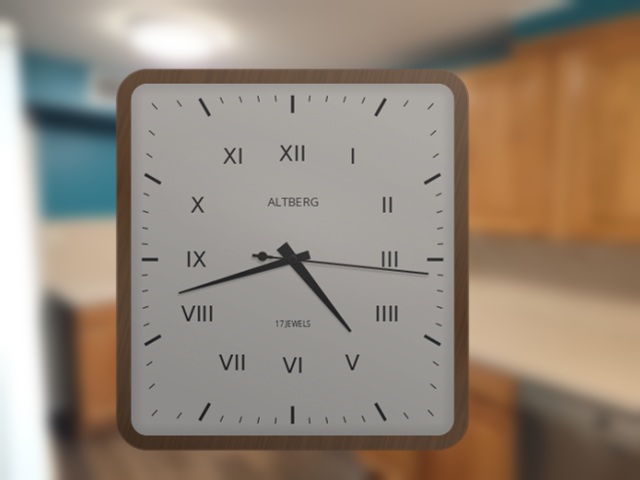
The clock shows {"hour": 4, "minute": 42, "second": 16}
